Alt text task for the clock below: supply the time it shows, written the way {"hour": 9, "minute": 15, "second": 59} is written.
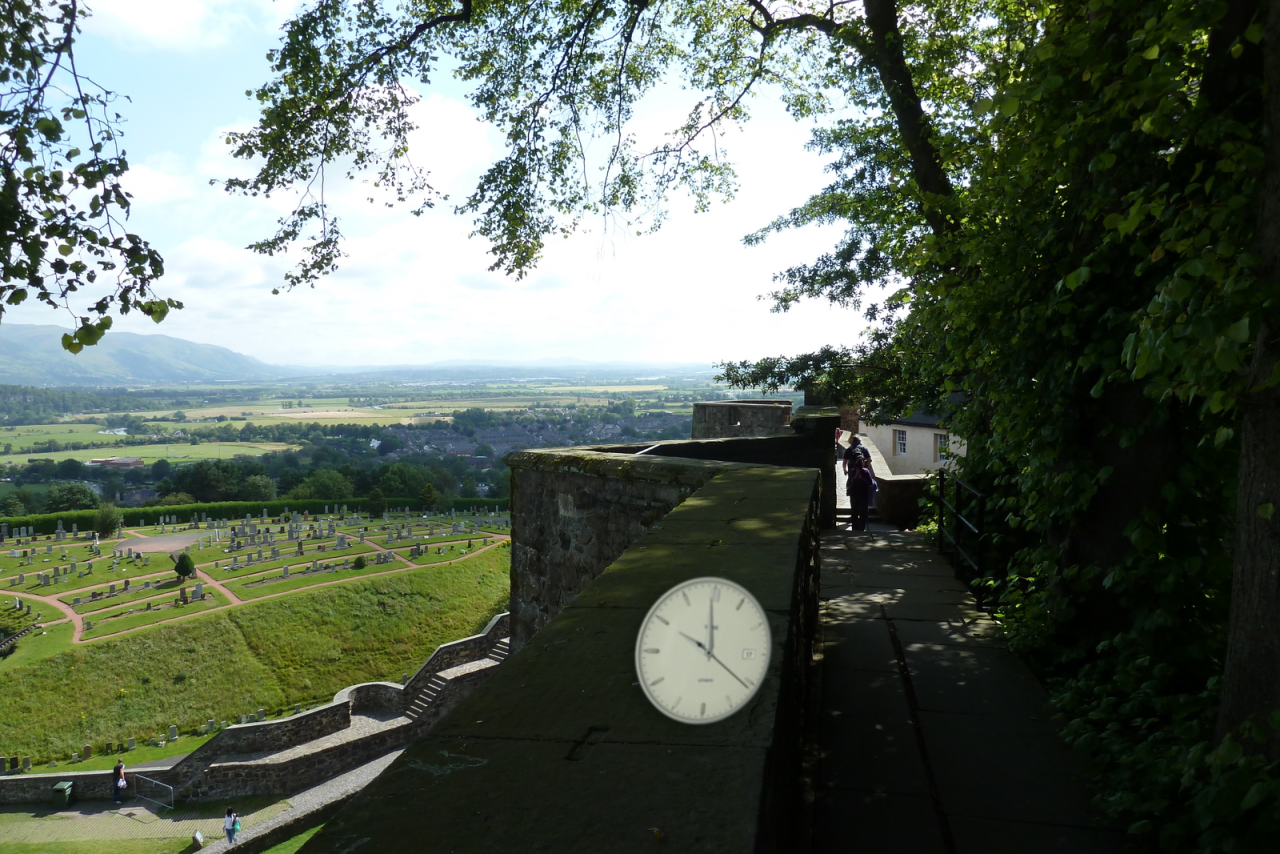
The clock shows {"hour": 9, "minute": 59, "second": 21}
